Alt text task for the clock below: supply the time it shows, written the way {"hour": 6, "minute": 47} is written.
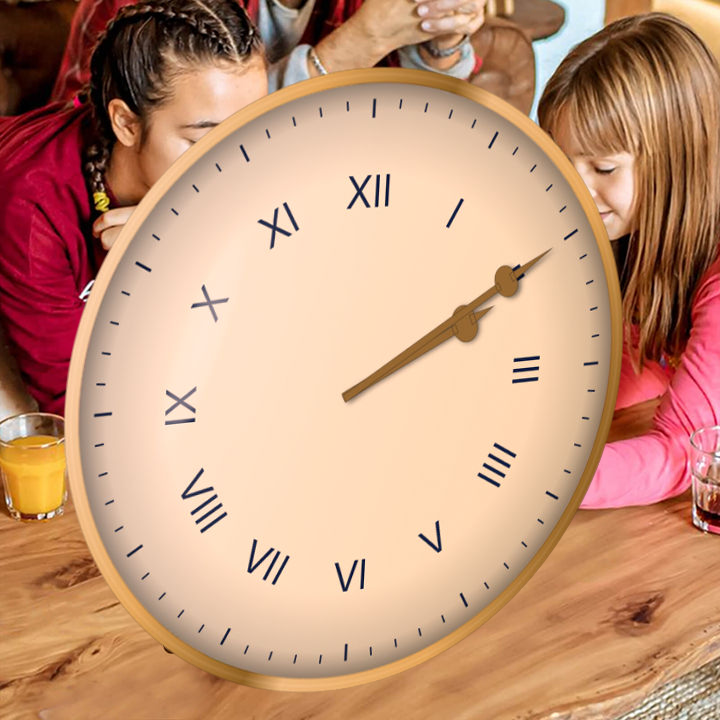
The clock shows {"hour": 2, "minute": 10}
